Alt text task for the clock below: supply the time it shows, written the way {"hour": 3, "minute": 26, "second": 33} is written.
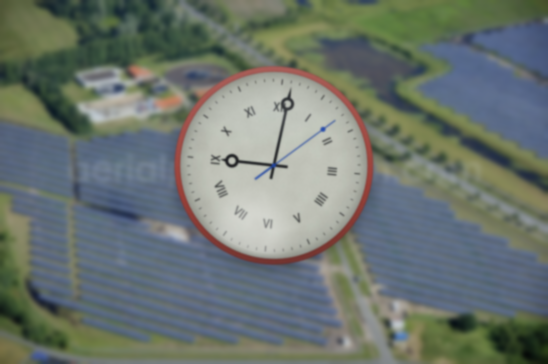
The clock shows {"hour": 9, "minute": 1, "second": 8}
